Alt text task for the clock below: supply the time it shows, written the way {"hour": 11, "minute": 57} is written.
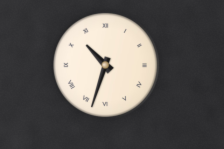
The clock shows {"hour": 10, "minute": 33}
